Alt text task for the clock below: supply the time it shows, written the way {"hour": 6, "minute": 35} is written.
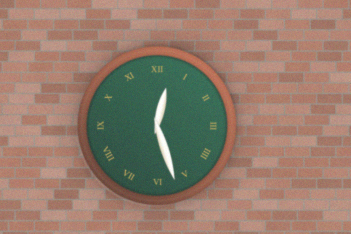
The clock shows {"hour": 12, "minute": 27}
